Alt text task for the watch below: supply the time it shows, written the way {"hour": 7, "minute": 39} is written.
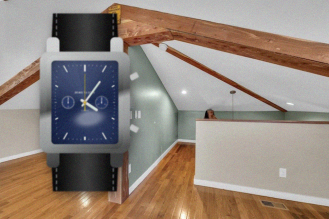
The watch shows {"hour": 4, "minute": 6}
